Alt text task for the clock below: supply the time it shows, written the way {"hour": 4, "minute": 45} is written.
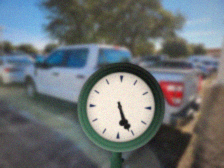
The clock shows {"hour": 5, "minute": 26}
